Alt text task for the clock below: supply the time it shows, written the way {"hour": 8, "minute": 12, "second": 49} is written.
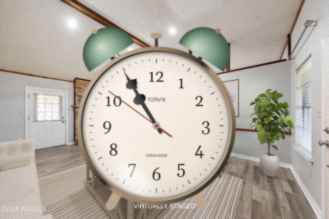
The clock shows {"hour": 10, "minute": 54, "second": 51}
